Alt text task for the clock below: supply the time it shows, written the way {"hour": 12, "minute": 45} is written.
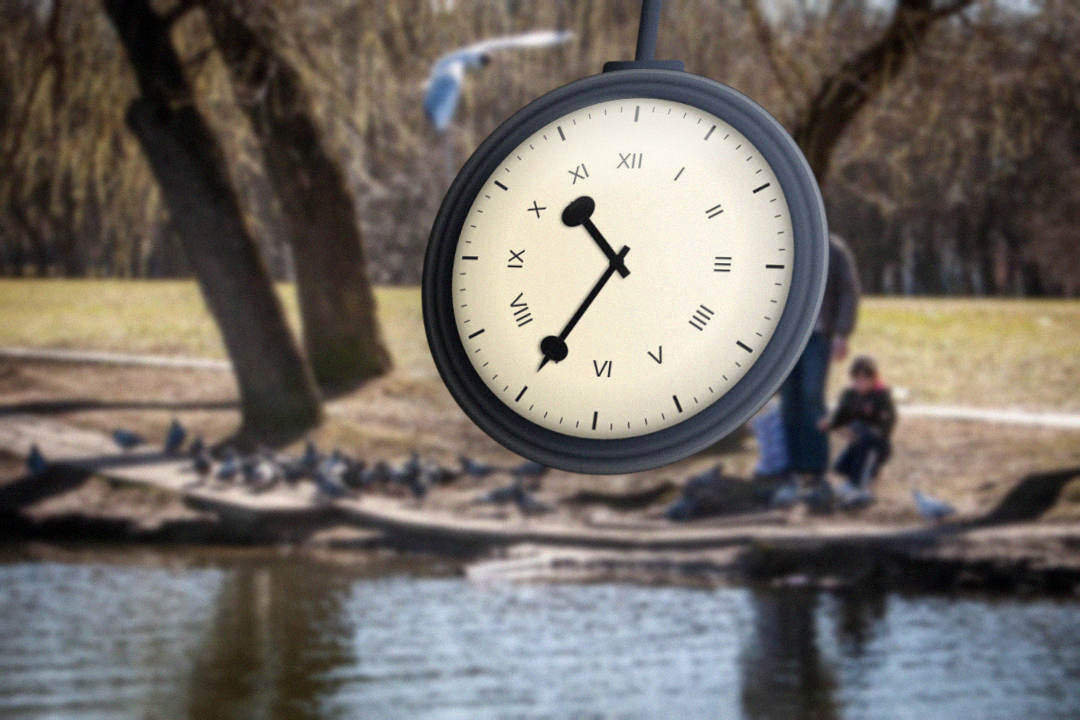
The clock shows {"hour": 10, "minute": 35}
